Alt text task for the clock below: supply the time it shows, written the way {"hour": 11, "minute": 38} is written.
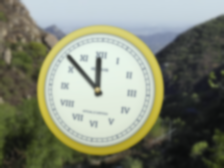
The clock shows {"hour": 11, "minute": 52}
